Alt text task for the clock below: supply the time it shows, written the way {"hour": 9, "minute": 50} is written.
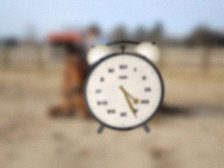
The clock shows {"hour": 4, "minute": 26}
